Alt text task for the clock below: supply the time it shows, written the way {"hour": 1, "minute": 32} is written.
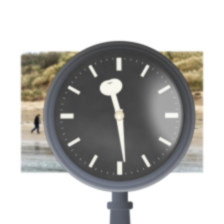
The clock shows {"hour": 11, "minute": 29}
